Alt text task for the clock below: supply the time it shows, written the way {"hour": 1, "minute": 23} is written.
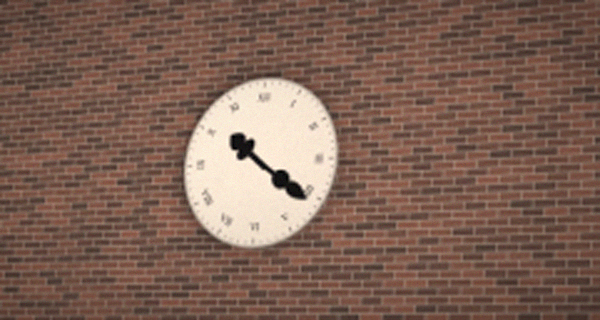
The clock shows {"hour": 10, "minute": 21}
